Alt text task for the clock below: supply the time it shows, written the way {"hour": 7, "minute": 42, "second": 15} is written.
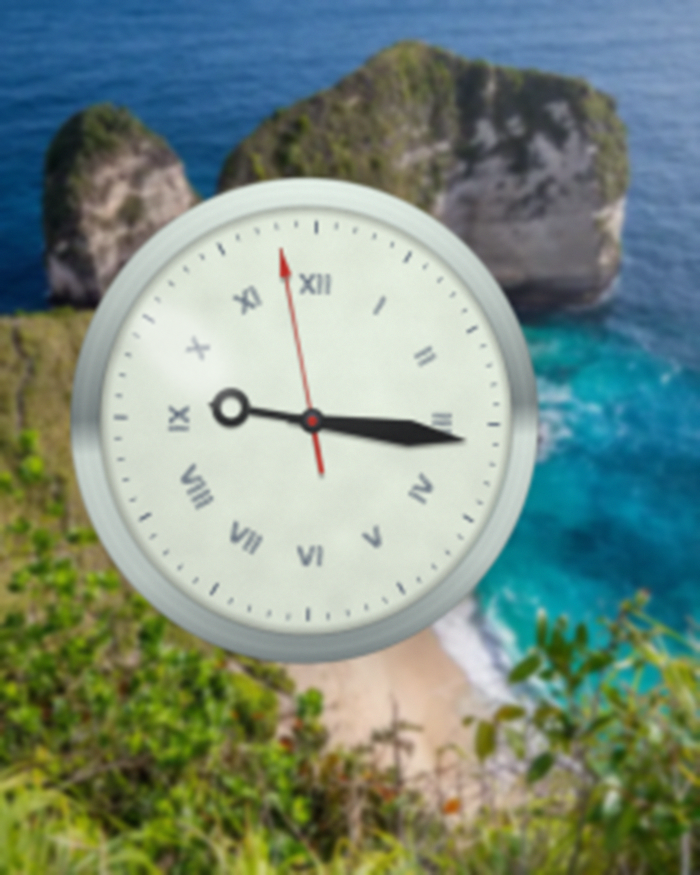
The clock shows {"hour": 9, "minute": 15, "second": 58}
